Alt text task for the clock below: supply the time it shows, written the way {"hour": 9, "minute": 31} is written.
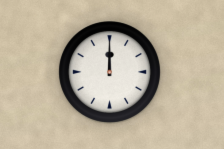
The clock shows {"hour": 12, "minute": 0}
